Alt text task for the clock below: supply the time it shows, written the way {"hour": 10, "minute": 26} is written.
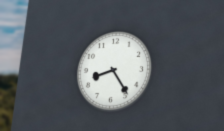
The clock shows {"hour": 8, "minute": 24}
